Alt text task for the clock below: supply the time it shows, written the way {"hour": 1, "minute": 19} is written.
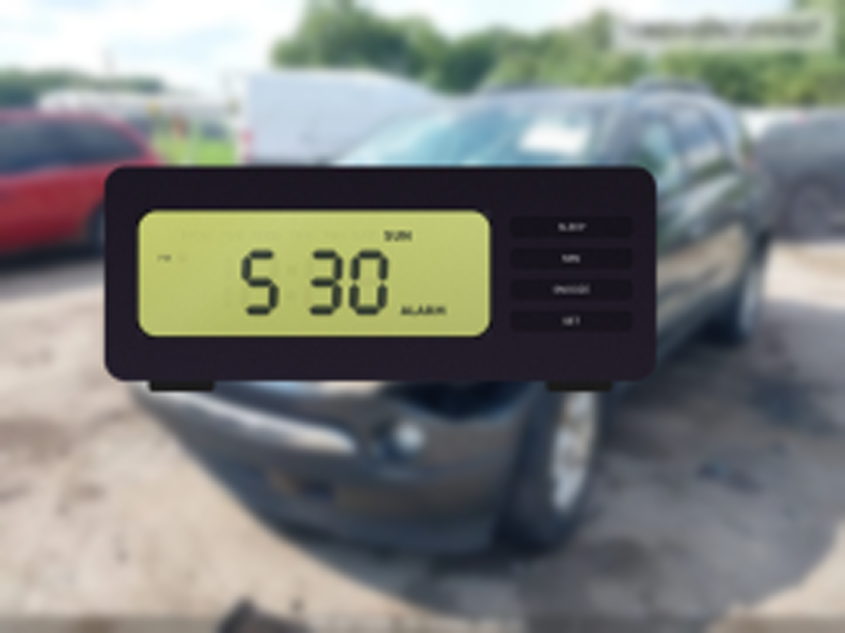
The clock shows {"hour": 5, "minute": 30}
